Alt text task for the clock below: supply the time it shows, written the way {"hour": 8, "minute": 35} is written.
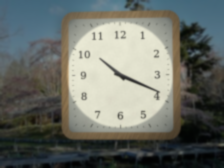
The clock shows {"hour": 10, "minute": 19}
